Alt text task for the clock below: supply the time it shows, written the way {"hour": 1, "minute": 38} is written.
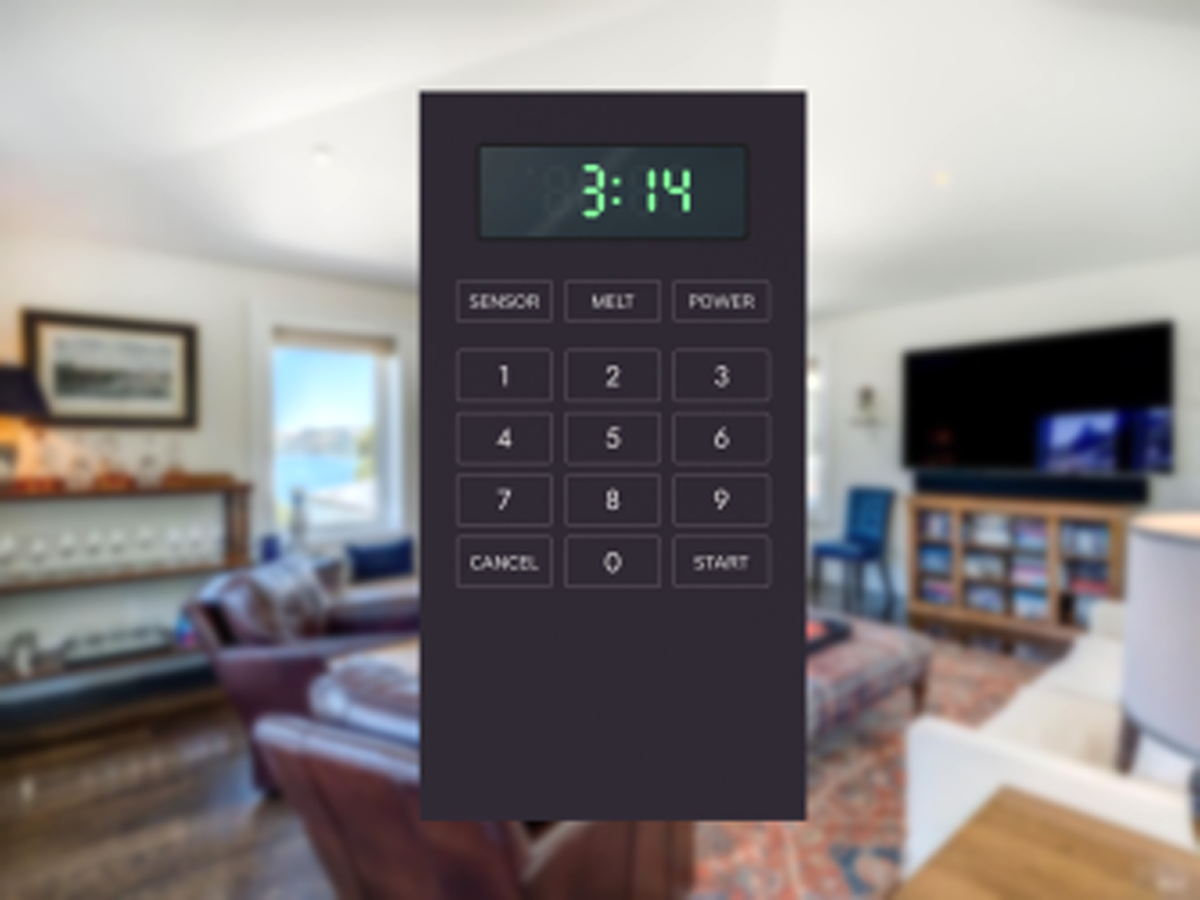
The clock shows {"hour": 3, "minute": 14}
